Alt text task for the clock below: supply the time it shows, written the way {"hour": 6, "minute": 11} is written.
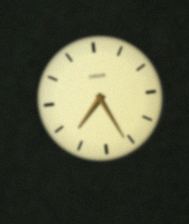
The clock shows {"hour": 7, "minute": 26}
